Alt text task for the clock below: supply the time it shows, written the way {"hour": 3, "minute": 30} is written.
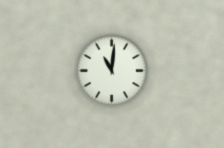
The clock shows {"hour": 11, "minute": 1}
